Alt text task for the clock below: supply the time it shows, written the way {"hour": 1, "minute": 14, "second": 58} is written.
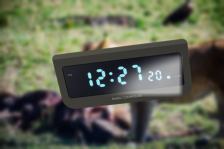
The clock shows {"hour": 12, "minute": 27, "second": 20}
